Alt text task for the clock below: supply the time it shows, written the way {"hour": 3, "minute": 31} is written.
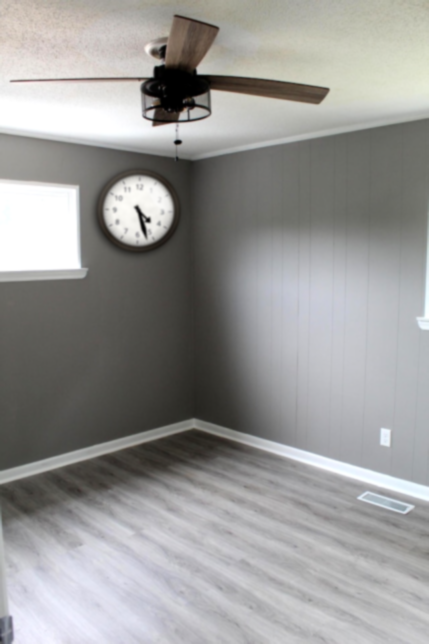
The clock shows {"hour": 4, "minute": 27}
